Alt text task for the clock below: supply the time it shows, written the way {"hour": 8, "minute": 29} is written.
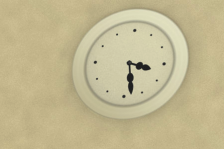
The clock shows {"hour": 3, "minute": 28}
